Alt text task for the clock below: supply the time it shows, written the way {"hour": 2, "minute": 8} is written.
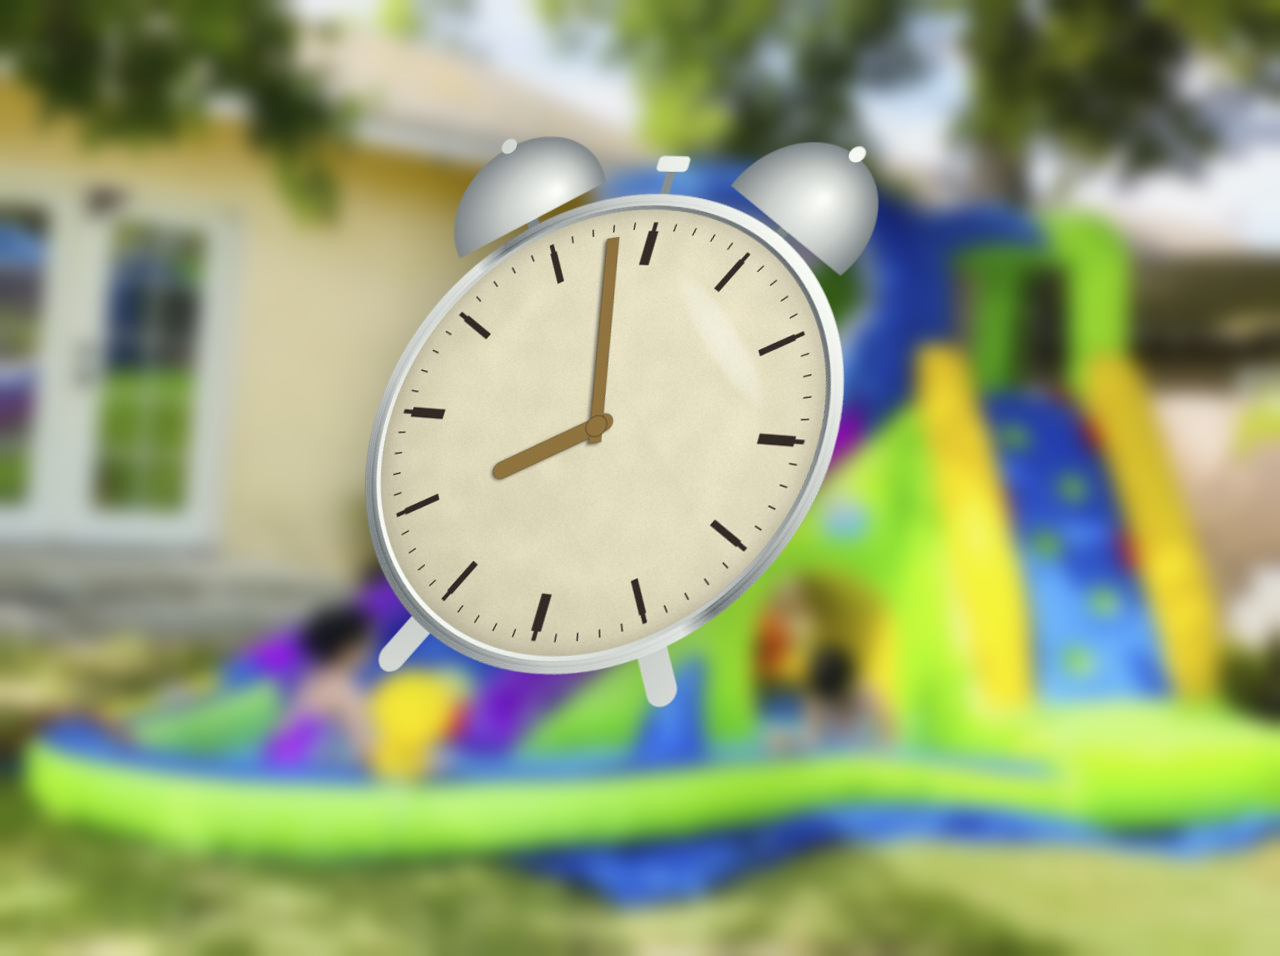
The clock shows {"hour": 7, "minute": 58}
